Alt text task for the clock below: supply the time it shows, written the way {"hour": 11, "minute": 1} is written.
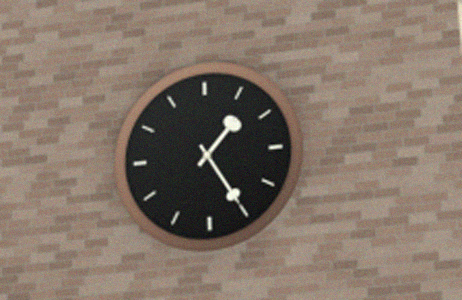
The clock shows {"hour": 1, "minute": 25}
